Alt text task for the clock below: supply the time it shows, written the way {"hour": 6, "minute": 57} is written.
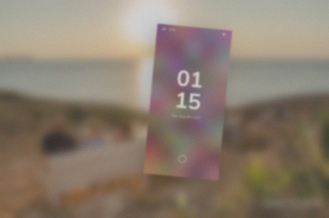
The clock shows {"hour": 1, "minute": 15}
